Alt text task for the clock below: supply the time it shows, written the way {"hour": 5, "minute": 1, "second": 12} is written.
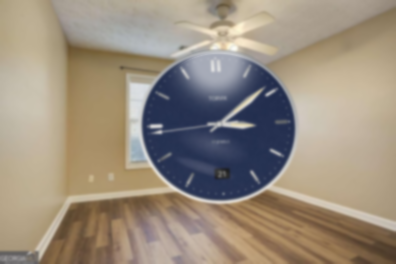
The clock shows {"hour": 3, "minute": 8, "second": 44}
